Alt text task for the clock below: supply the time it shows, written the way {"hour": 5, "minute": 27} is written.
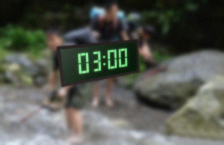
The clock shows {"hour": 3, "minute": 0}
